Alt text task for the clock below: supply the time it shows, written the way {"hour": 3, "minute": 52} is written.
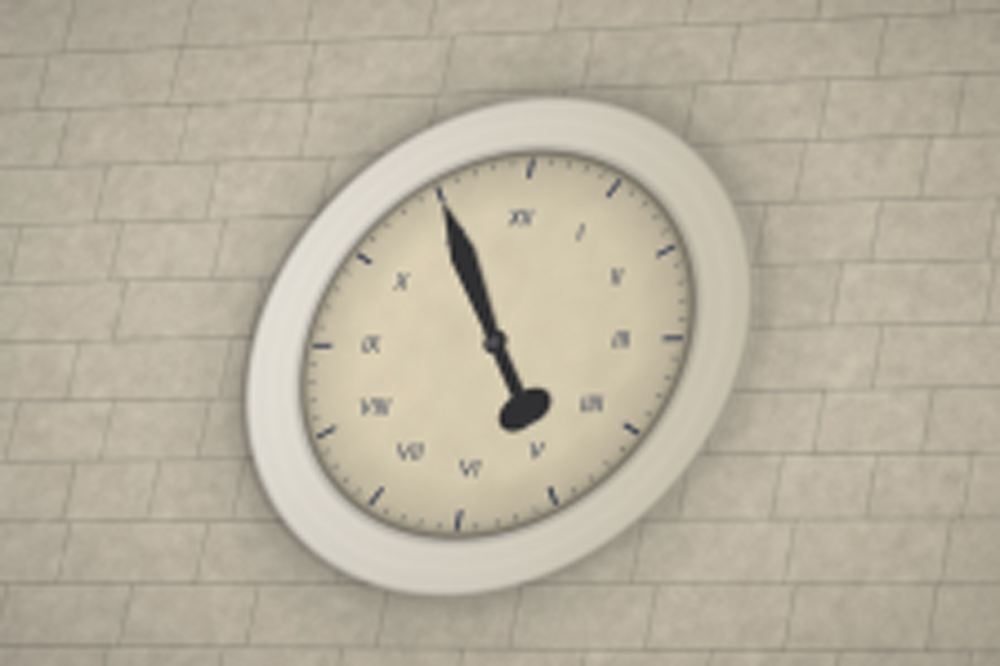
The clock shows {"hour": 4, "minute": 55}
